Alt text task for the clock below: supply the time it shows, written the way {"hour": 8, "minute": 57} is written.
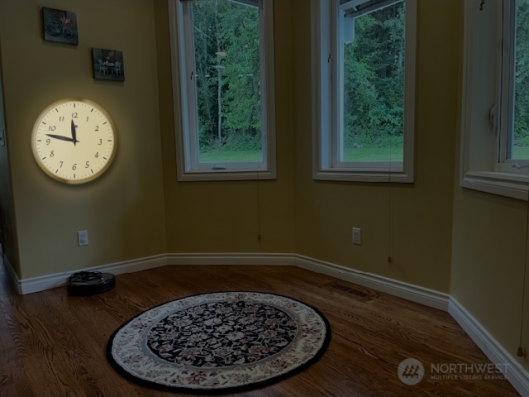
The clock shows {"hour": 11, "minute": 47}
